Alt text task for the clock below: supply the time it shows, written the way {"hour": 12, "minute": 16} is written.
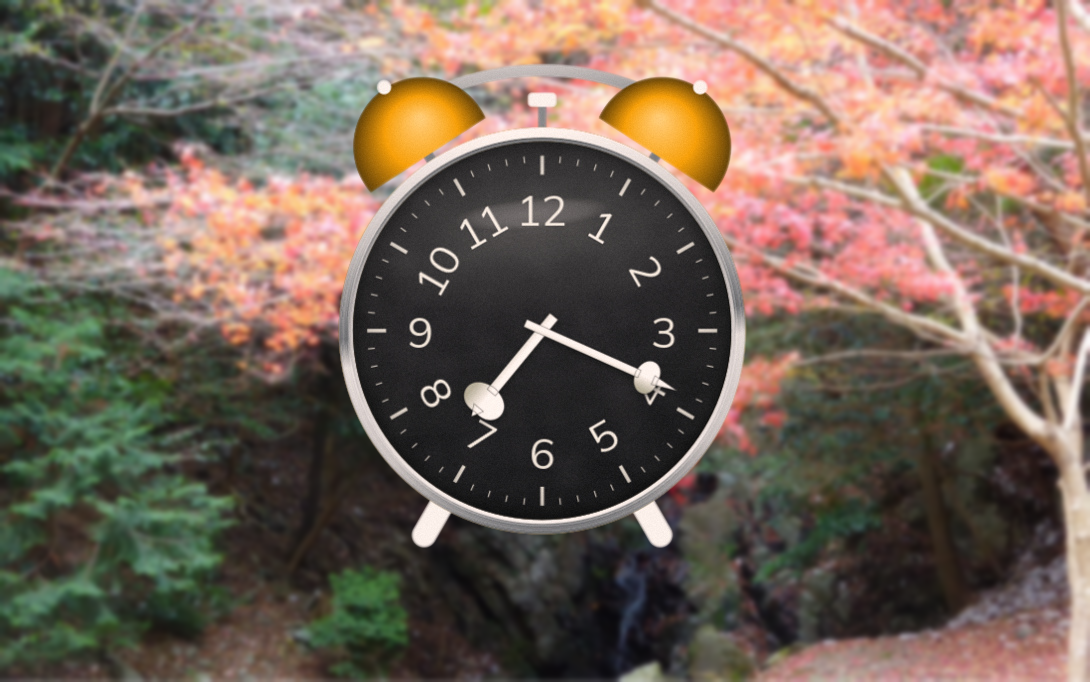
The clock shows {"hour": 7, "minute": 19}
